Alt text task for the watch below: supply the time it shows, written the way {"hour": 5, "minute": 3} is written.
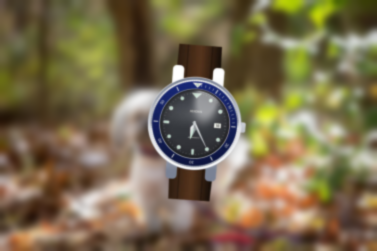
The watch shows {"hour": 6, "minute": 25}
